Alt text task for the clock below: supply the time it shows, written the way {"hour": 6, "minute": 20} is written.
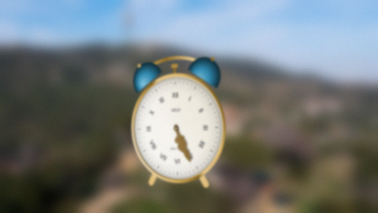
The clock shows {"hour": 5, "minute": 26}
